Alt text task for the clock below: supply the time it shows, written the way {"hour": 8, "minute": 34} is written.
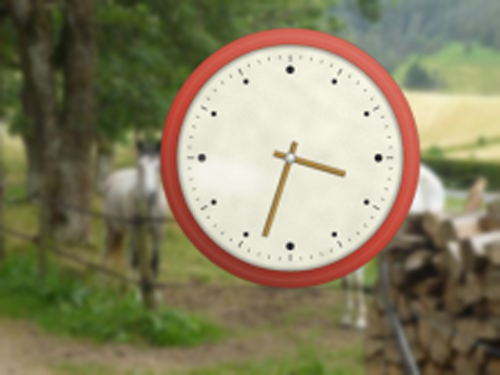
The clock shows {"hour": 3, "minute": 33}
